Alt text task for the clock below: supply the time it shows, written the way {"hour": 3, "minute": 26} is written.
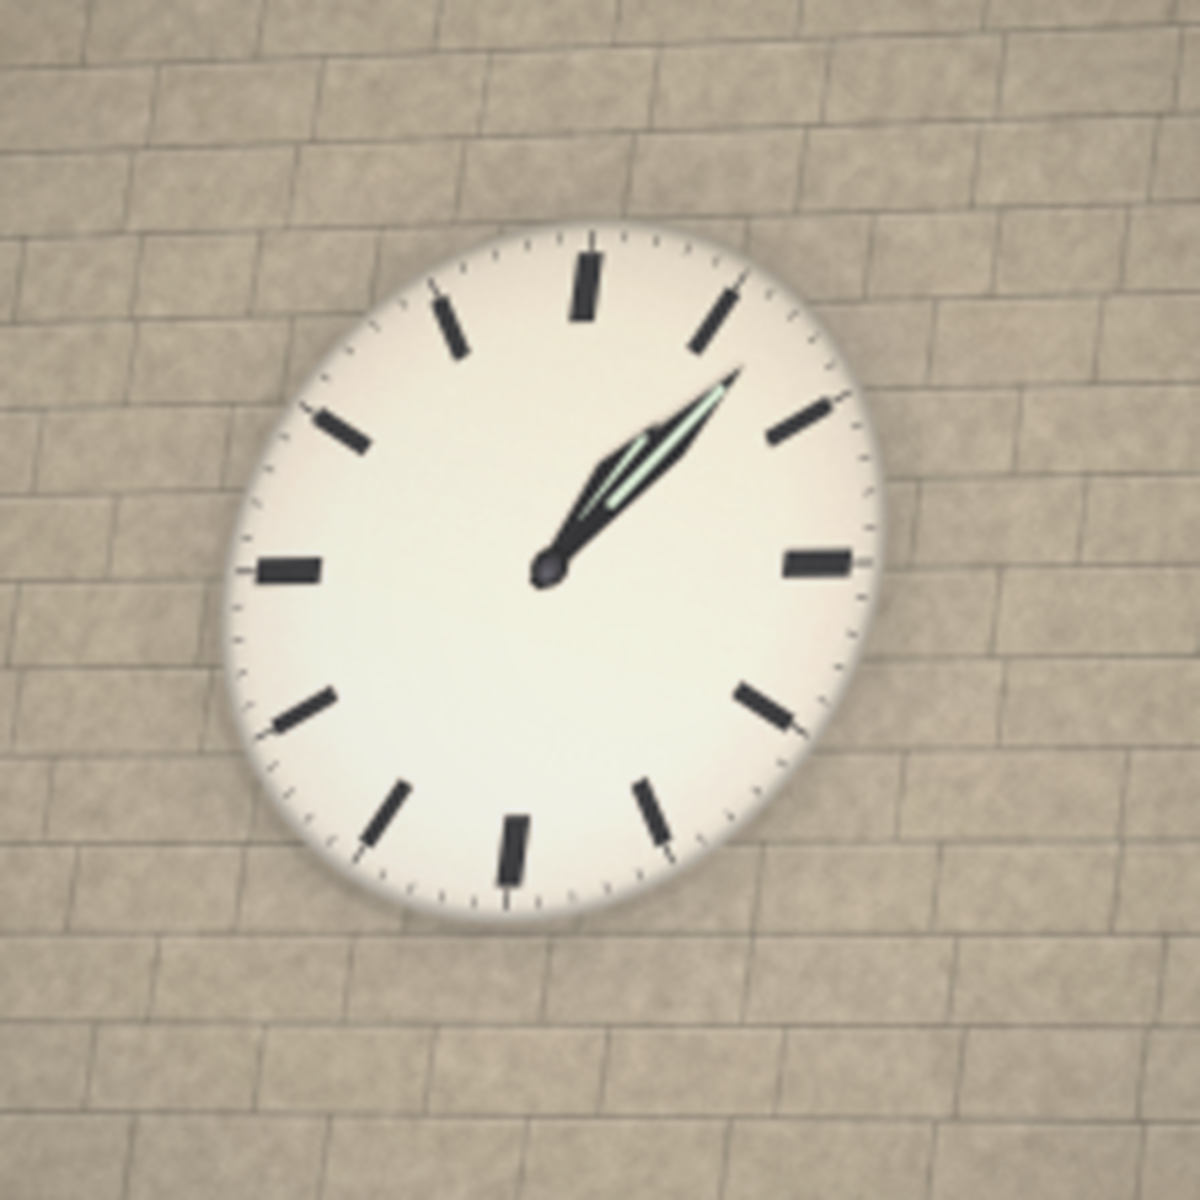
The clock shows {"hour": 1, "minute": 7}
